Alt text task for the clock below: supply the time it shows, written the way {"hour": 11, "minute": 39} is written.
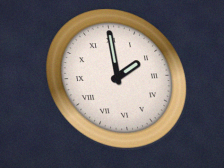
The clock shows {"hour": 2, "minute": 0}
